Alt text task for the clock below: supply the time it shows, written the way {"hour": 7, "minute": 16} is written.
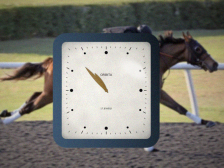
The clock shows {"hour": 10, "minute": 53}
